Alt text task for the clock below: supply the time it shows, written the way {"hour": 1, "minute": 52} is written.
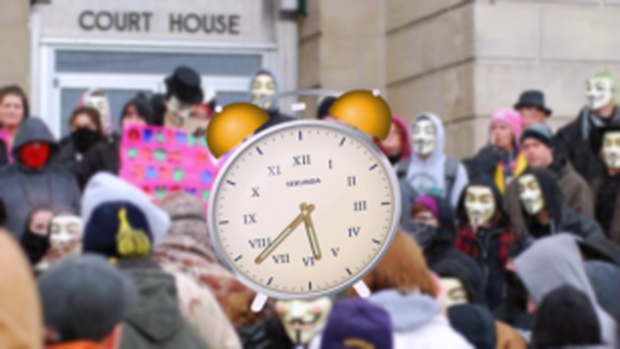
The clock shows {"hour": 5, "minute": 38}
